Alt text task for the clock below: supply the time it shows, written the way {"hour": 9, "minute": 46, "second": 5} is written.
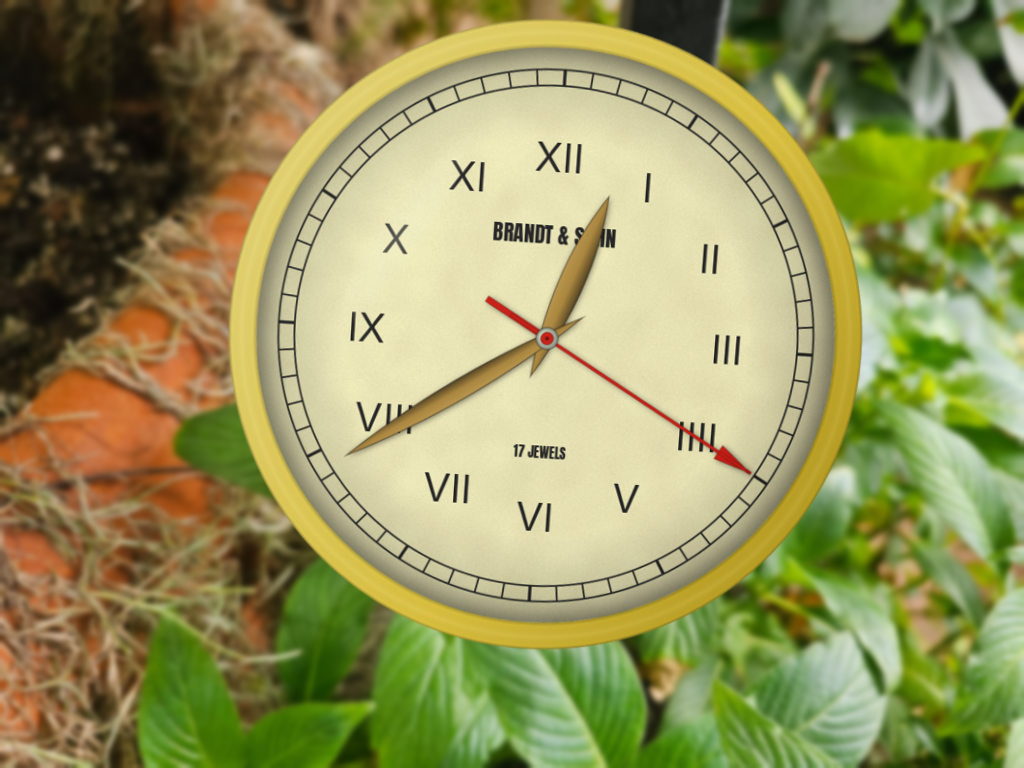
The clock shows {"hour": 12, "minute": 39, "second": 20}
